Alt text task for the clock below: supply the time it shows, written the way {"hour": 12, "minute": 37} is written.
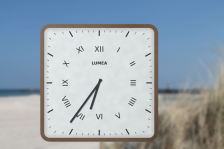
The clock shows {"hour": 6, "minute": 36}
